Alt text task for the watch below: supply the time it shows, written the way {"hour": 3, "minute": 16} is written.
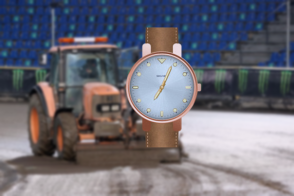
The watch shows {"hour": 7, "minute": 4}
